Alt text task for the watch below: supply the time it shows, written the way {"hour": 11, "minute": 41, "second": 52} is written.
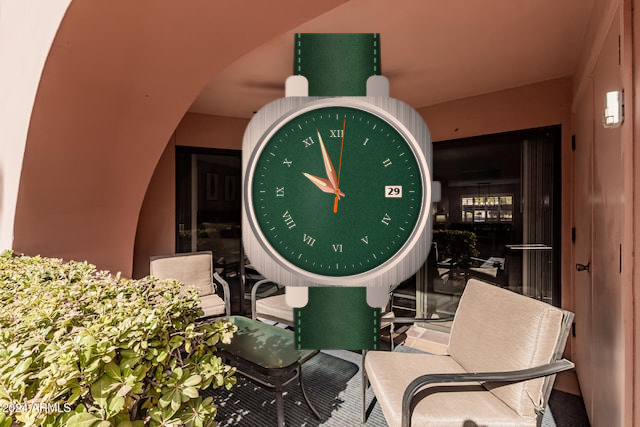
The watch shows {"hour": 9, "minute": 57, "second": 1}
